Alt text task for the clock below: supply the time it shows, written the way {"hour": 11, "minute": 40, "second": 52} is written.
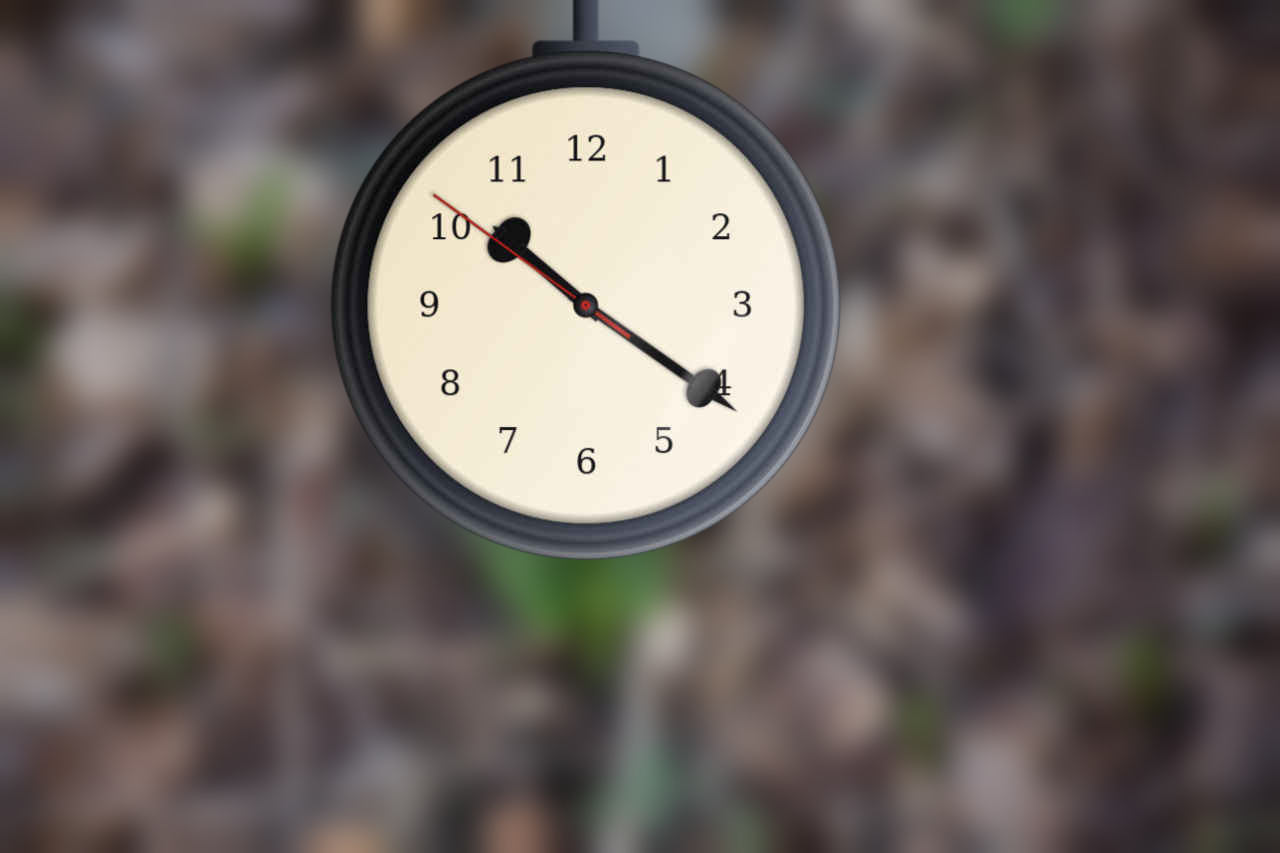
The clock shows {"hour": 10, "minute": 20, "second": 51}
